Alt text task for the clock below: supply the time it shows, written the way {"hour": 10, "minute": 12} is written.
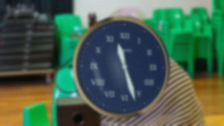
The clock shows {"hour": 11, "minute": 27}
